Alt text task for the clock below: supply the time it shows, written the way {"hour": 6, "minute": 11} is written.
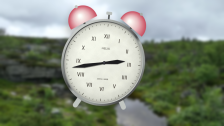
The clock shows {"hour": 2, "minute": 43}
